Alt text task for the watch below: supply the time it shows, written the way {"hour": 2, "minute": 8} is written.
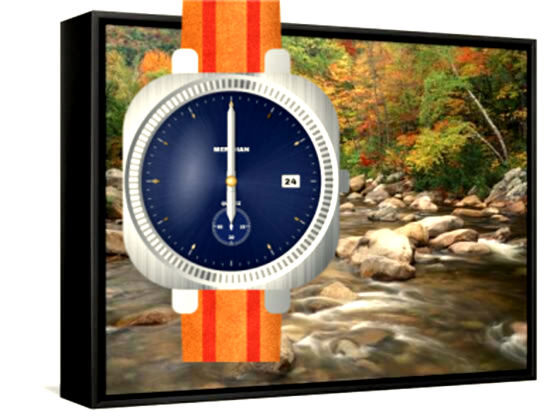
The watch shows {"hour": 6, "minute": 0}
